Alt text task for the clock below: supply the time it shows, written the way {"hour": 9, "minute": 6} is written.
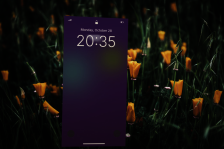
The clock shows {"hour": 20, "minute": 35}
